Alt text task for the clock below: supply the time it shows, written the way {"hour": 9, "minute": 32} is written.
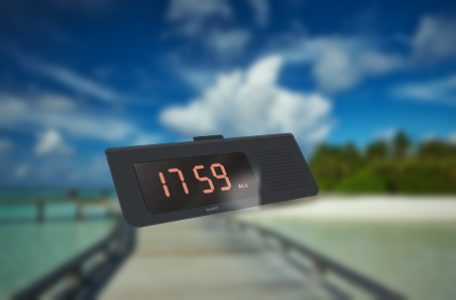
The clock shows {"hour": 17, "minute": 59}
